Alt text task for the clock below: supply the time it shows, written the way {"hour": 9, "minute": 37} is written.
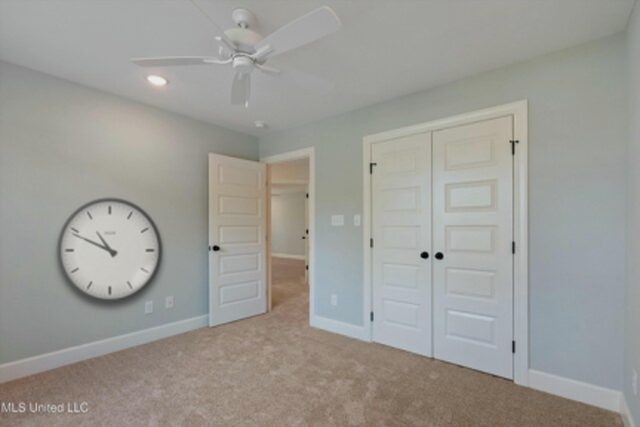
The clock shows {"hour": 10, "minute": 49}
